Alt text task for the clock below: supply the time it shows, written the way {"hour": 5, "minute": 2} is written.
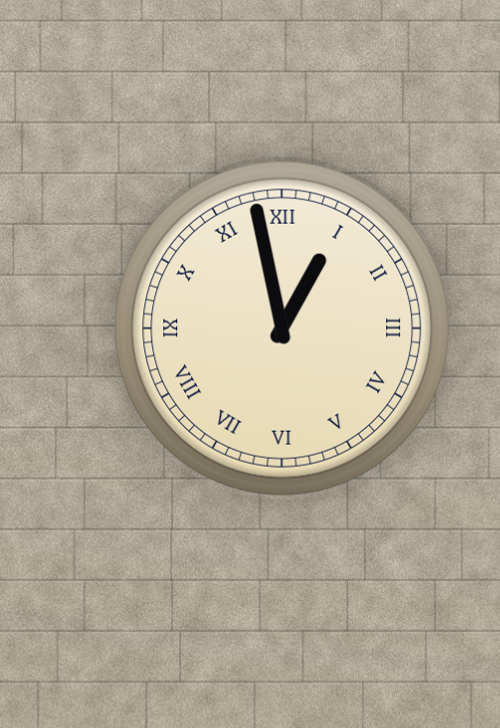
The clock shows {"hour": 12, "minute": 58}
